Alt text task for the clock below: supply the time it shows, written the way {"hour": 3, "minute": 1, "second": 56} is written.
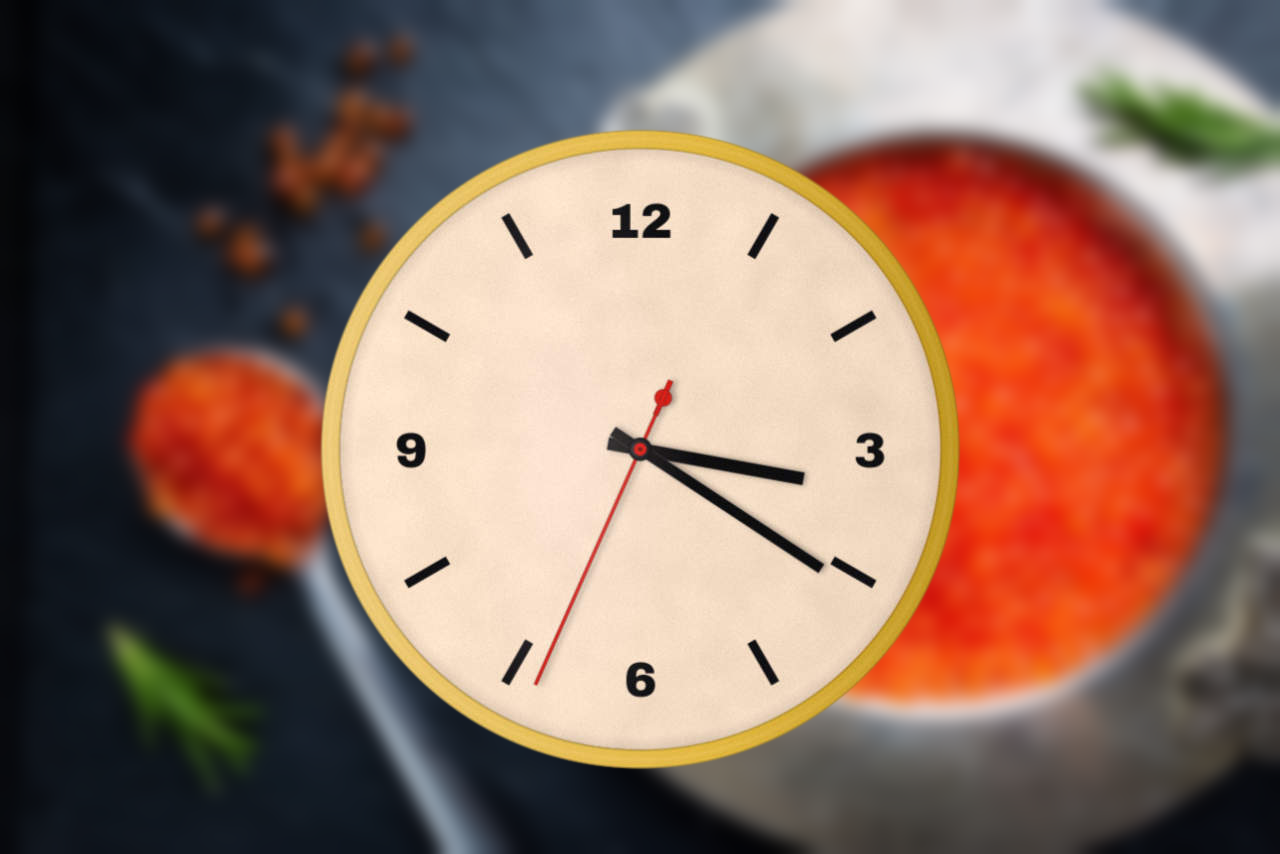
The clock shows {"hour": 3, "minute": 20, "second": 34}
